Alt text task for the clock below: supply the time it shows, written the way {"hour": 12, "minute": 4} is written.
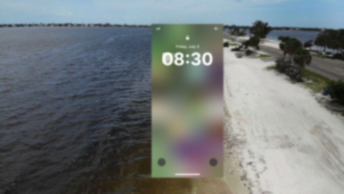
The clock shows {"hour": 8, "minute": 30}
